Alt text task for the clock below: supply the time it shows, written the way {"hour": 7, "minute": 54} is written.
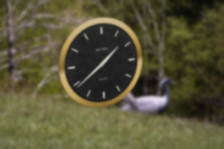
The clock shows {"hour": 1, "minute": 39}
